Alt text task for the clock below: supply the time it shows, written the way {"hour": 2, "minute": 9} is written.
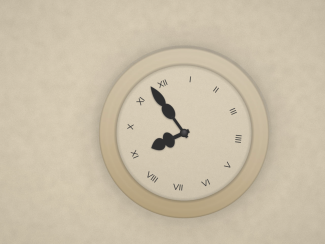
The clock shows {"hour": 8, "minute": 58}
